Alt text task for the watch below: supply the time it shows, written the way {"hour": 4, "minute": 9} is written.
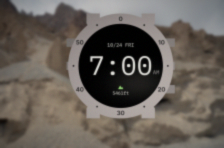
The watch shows {"hour": 7, "minute": 0}
